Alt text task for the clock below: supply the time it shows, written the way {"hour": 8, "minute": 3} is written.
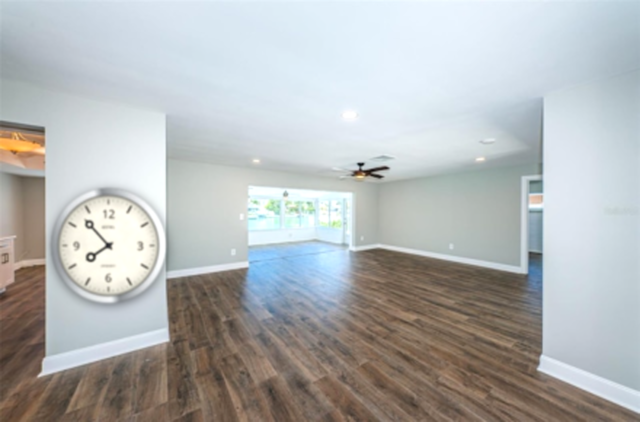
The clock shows {"hour": 7, "minute": 53}
